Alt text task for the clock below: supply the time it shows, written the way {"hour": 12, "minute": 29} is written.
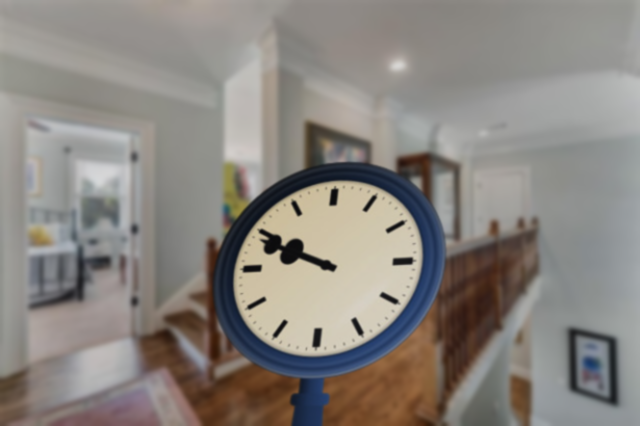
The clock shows {"hour": 9, "minute": 49}
